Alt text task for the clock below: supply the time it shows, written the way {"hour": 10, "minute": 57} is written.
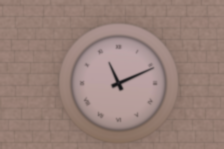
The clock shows {"hour": 11, "minute": 11}
